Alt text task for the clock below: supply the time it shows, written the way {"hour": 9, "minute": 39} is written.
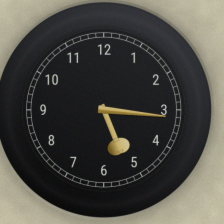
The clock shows {"hour": 5, "minute": 16}
